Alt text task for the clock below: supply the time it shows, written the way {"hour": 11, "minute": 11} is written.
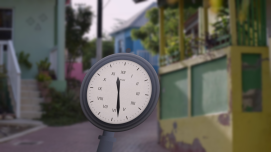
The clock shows {"hour": 11, "minute": 28}
